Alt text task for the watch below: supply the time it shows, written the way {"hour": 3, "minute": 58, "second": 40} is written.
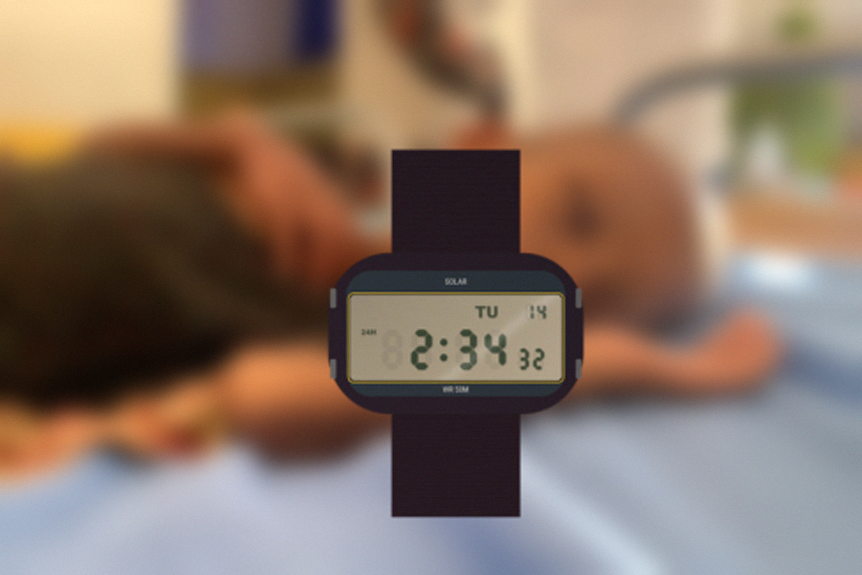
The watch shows {"hour": 2, "minute": 34, "second": 32}
